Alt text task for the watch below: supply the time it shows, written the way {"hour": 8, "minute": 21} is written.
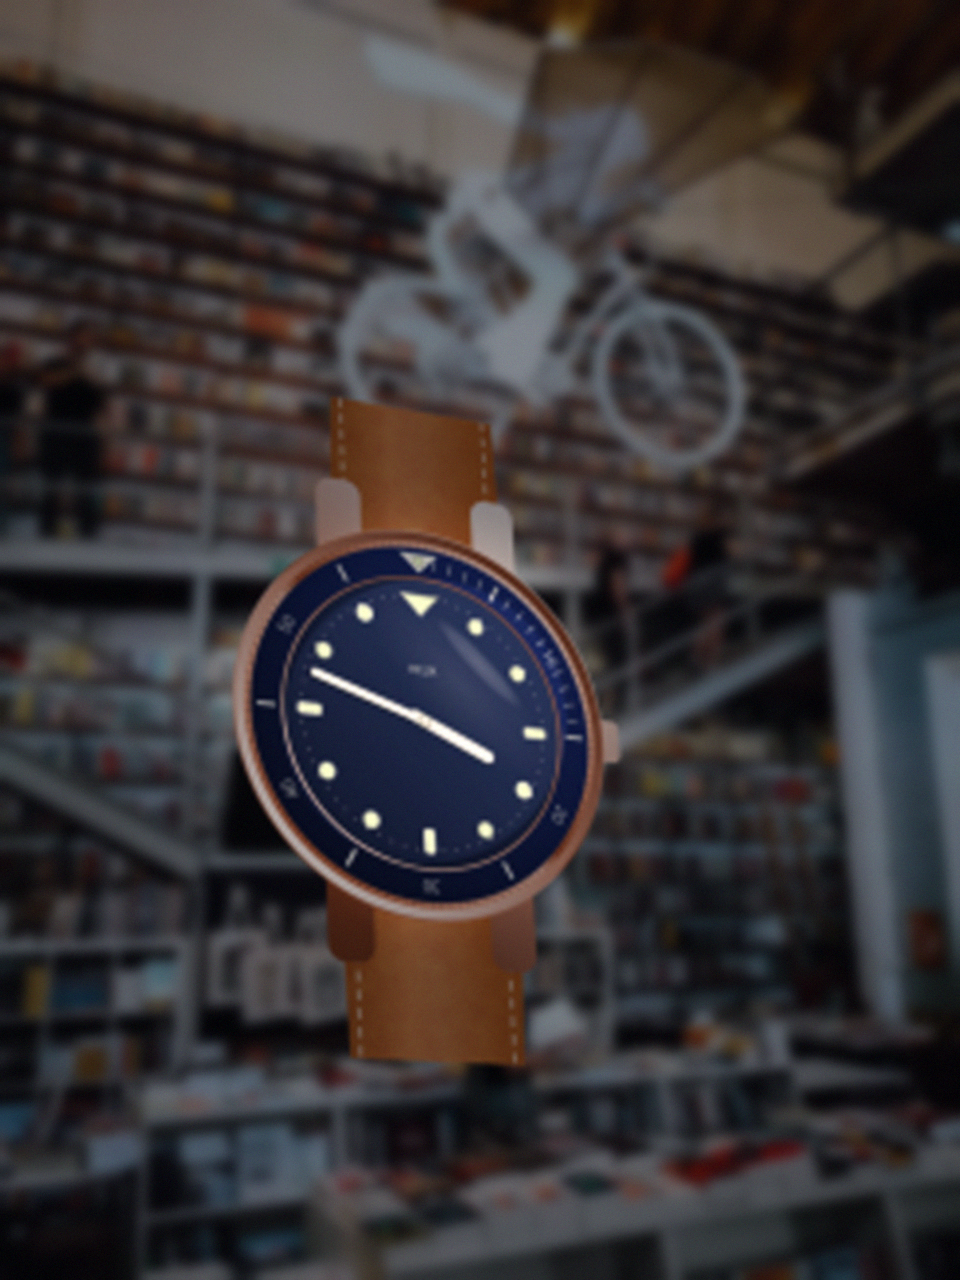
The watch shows {"hour": 3, "minute": 48}
